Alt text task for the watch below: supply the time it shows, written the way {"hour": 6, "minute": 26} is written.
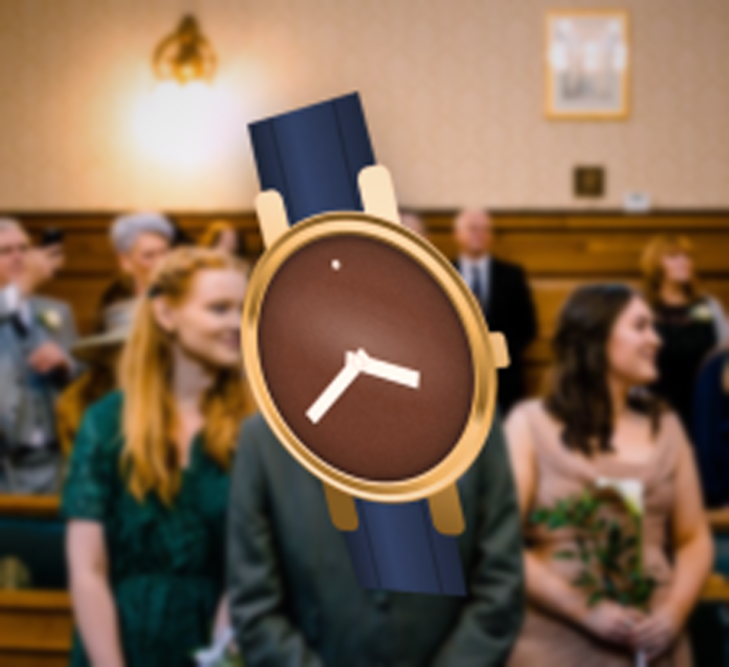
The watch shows {"hour": 3, "minute": 39}
